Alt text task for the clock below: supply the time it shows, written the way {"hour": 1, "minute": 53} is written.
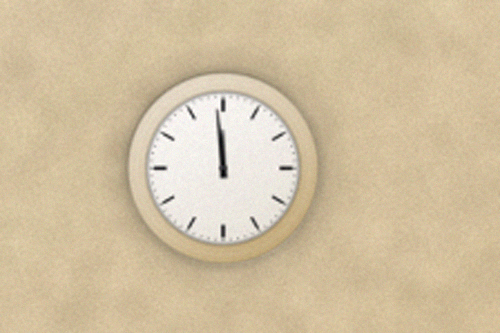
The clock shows {"hour": 11, "minute": 59}
